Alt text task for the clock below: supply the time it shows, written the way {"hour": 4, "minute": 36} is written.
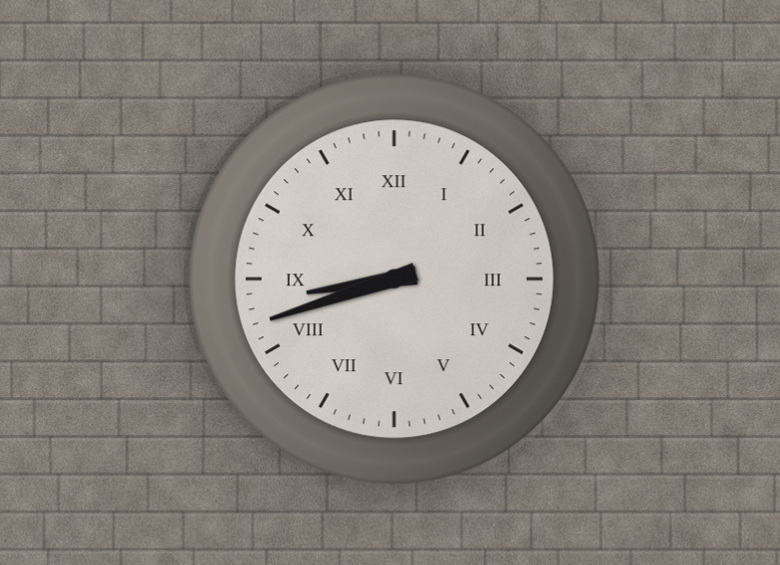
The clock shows {"hour": 8, "minute": 42}
